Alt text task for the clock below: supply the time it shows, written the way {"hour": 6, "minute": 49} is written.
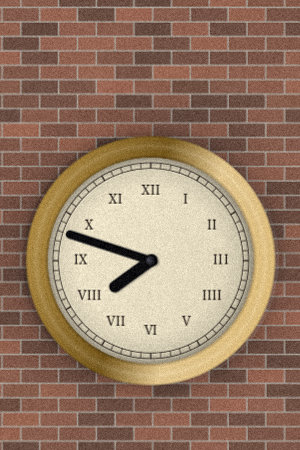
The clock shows {"hour": 7, "minute": 48}
